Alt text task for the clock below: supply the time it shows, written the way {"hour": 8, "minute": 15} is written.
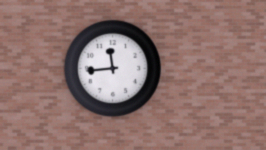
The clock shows {"hour": 11, "minute": 44}
